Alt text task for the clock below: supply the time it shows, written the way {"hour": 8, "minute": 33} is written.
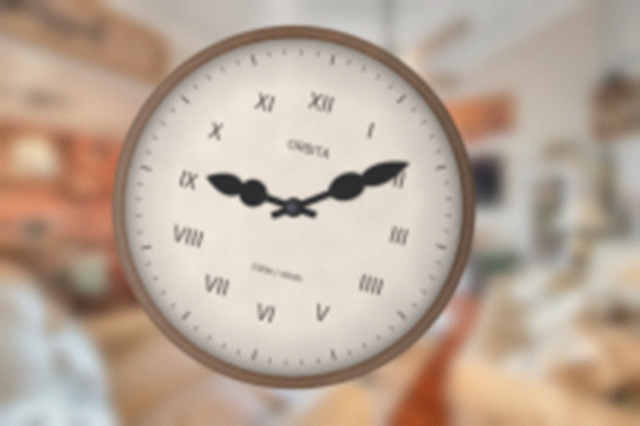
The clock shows {"hour": 9, "minute": 9}
